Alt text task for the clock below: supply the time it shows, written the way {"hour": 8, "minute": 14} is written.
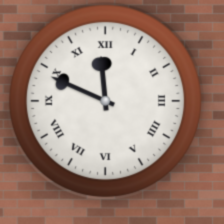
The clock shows {"hour": 11, "minute": 49}
